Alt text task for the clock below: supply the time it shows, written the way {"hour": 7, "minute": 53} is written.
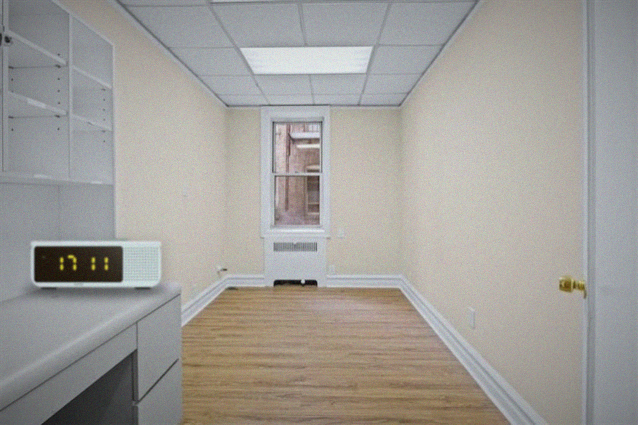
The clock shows {"hour": 17, "minute": 11}
